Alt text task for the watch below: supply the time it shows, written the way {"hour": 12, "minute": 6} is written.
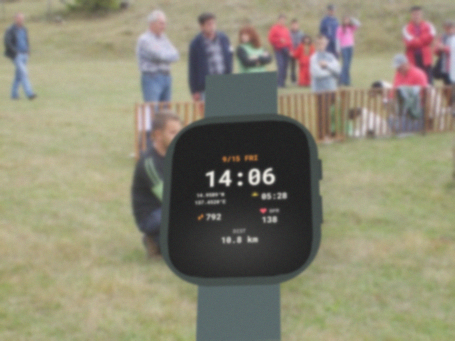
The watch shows {"hour": 14, "minute": 6}
